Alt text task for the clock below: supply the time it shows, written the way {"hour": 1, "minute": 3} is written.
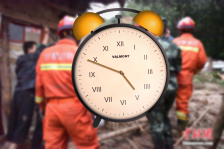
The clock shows {"hour": 4, "minute": 49}
